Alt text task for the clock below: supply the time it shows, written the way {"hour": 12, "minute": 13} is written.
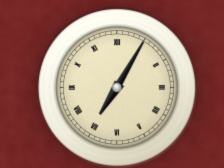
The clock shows {"hour": 7, "minute": 5}
